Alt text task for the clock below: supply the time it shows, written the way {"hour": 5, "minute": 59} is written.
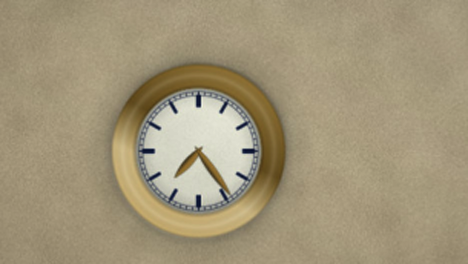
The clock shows {"hour": 7, "minute": 24}
